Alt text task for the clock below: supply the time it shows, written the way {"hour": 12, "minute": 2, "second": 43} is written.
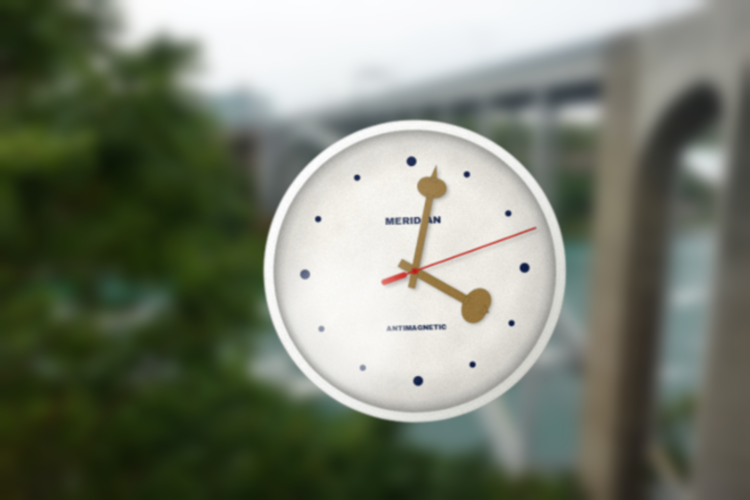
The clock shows {"hour": 4, "minute": 2, "second": 12}
